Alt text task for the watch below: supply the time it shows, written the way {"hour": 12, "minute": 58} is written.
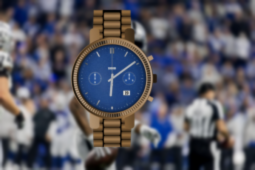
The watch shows {"hour": 6, "minute": 9}
